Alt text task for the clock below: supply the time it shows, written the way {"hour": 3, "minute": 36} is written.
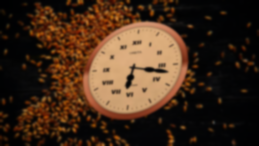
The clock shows {"hour": 6, "minute": 17}
